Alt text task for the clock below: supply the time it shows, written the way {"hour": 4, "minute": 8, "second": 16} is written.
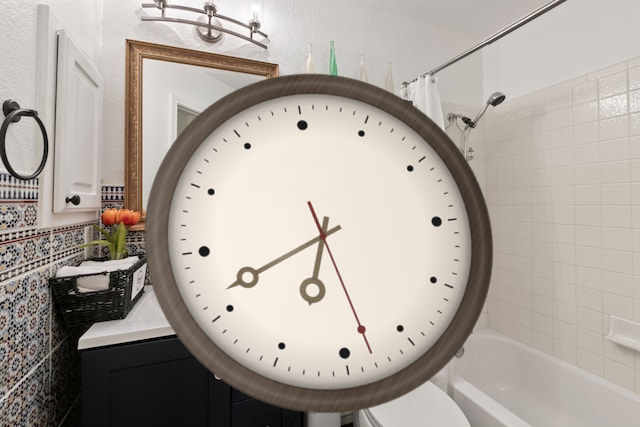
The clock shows {"hour": 6, "minute": 41, "second": 28}
